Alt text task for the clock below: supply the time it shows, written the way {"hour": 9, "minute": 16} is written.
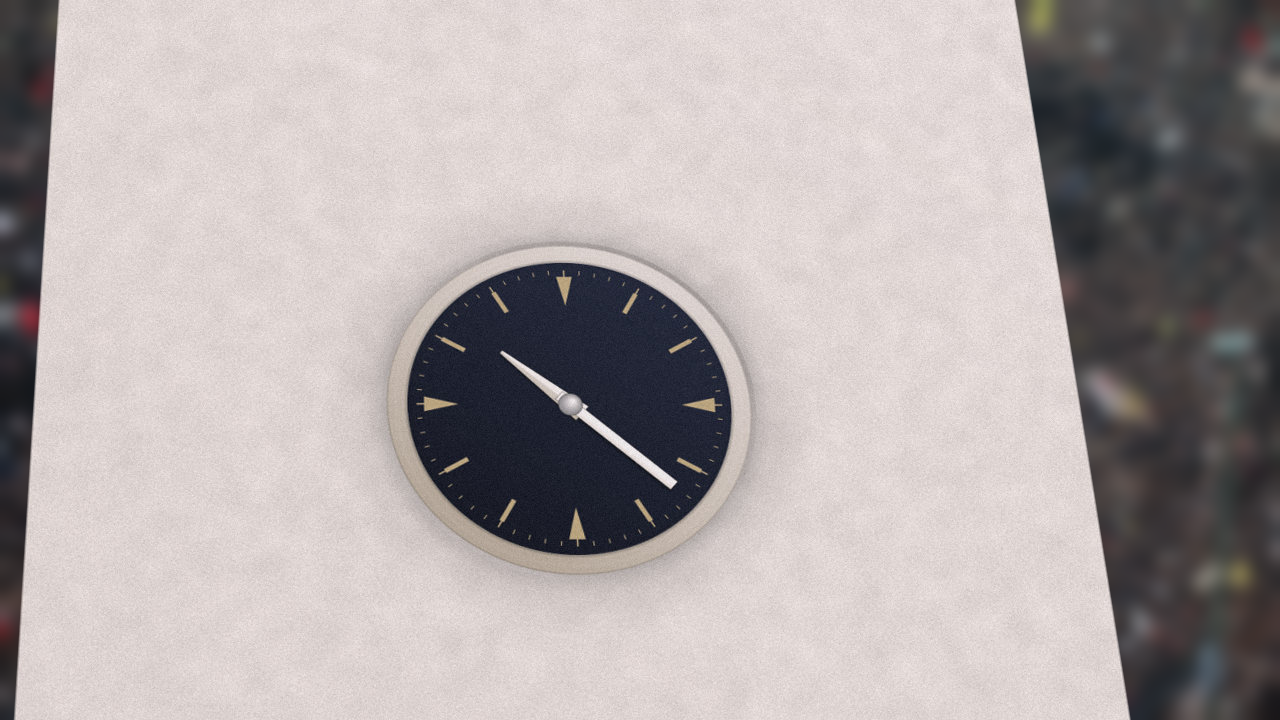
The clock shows {"hour": 10, "minute": 22}
